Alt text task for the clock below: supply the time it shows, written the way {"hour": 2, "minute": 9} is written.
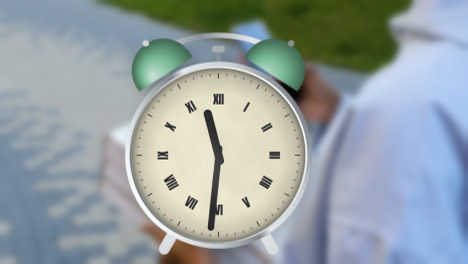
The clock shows {"hour": 11, "minute": 31}
